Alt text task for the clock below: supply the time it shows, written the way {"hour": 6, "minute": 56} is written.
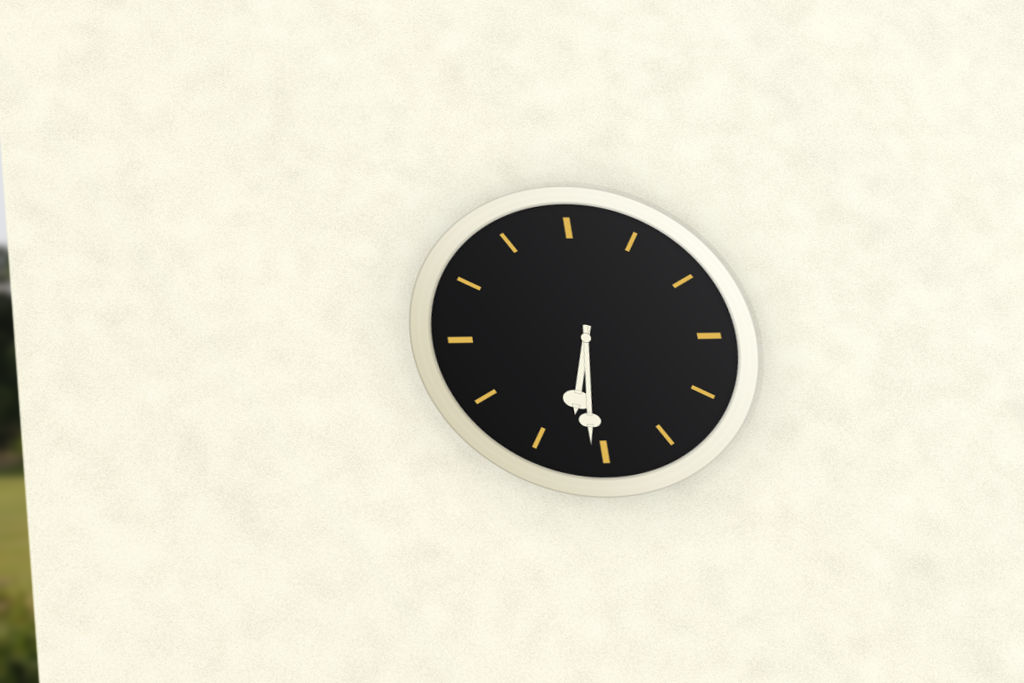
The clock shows {"hour": 6, "minute": 31}
